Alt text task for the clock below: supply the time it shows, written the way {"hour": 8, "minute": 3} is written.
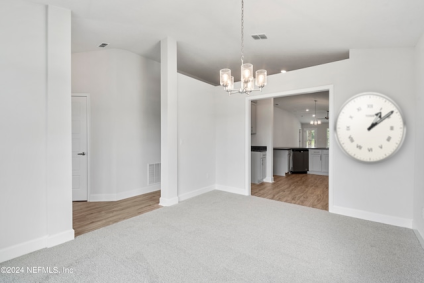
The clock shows {"hour": 1, "minute": 9}
